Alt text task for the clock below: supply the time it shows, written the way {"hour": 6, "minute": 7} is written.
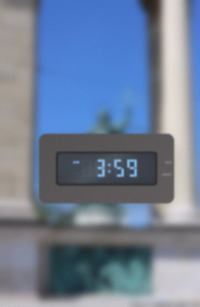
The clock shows {"hour": 3, "minute": 59}
